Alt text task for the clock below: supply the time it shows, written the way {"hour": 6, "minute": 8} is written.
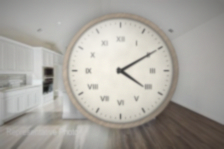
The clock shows {"hour": 4, "minute": 10}
